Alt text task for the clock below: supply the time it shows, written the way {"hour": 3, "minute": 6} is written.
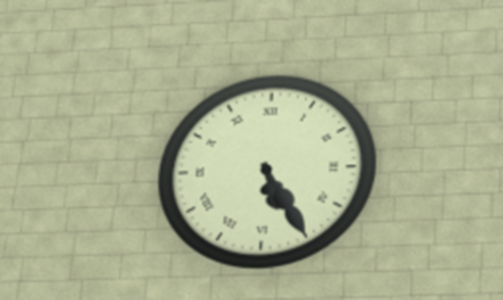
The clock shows {"hour": 5, "minute": 25}
